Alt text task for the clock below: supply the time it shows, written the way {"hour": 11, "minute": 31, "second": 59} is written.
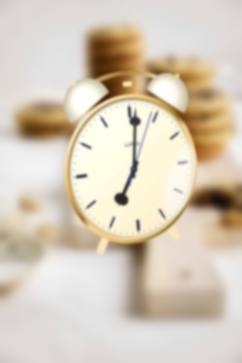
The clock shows {"hour": 7, "minute": 1, "second": 4}
